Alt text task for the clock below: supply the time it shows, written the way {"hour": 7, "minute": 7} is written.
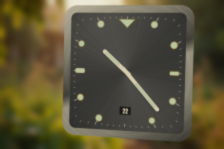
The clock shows {"hour": 10, "minute": 23}
